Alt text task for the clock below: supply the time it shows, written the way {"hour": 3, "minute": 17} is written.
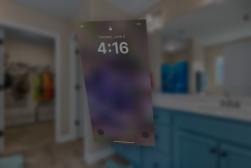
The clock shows {"hour": 4, "minute": 16}
